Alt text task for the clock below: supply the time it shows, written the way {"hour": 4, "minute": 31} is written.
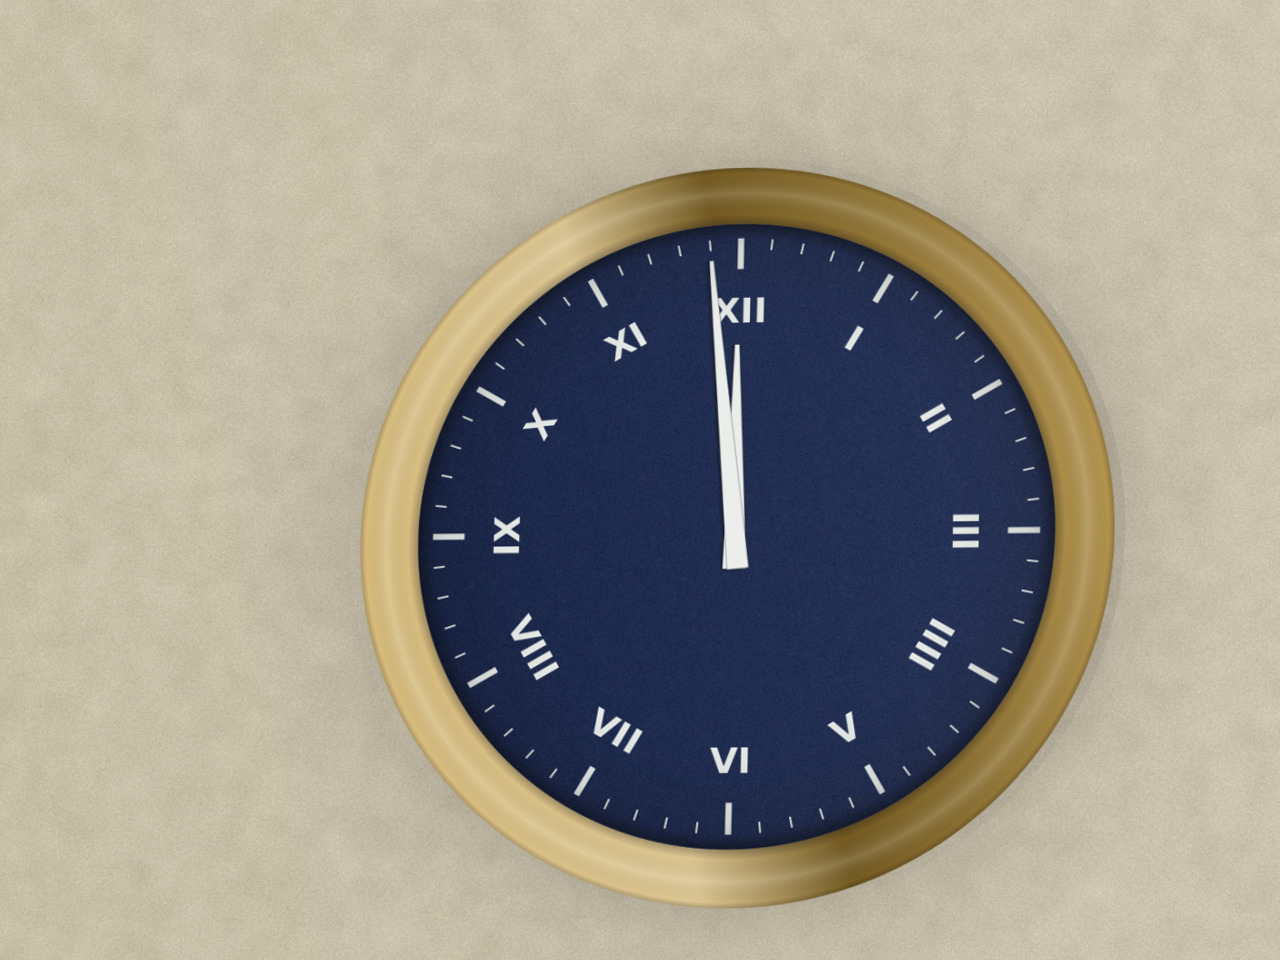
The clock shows {"hour": 11, "minute": 59}
